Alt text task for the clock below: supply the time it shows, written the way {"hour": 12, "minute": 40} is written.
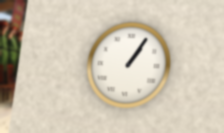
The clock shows {"hour": 1, "minute": 5}
